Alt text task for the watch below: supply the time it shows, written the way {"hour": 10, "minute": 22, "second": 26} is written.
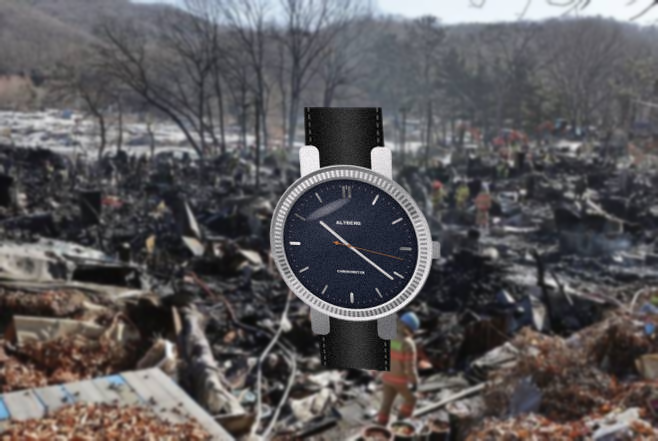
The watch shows {"hour": 10, "minute": 21, "second": 17}
